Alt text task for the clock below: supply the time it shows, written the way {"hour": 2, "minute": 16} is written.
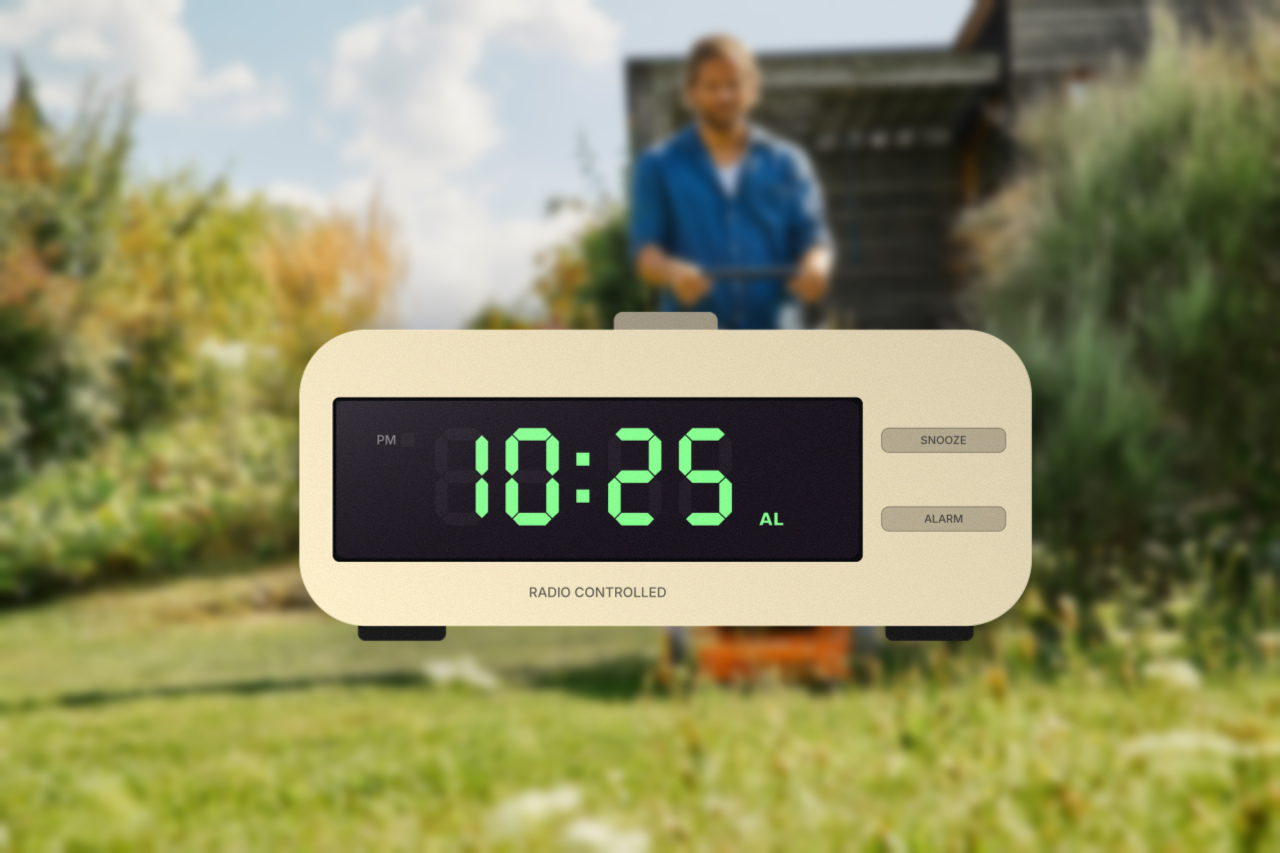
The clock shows {"hour": 10, "minute": 25}
